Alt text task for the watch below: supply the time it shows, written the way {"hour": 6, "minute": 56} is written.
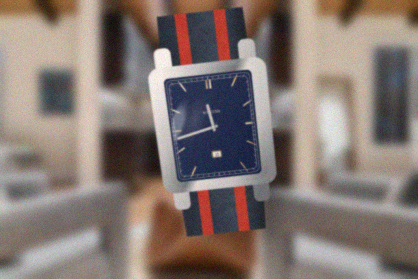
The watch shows {"hour": 11, "minute": 43}
